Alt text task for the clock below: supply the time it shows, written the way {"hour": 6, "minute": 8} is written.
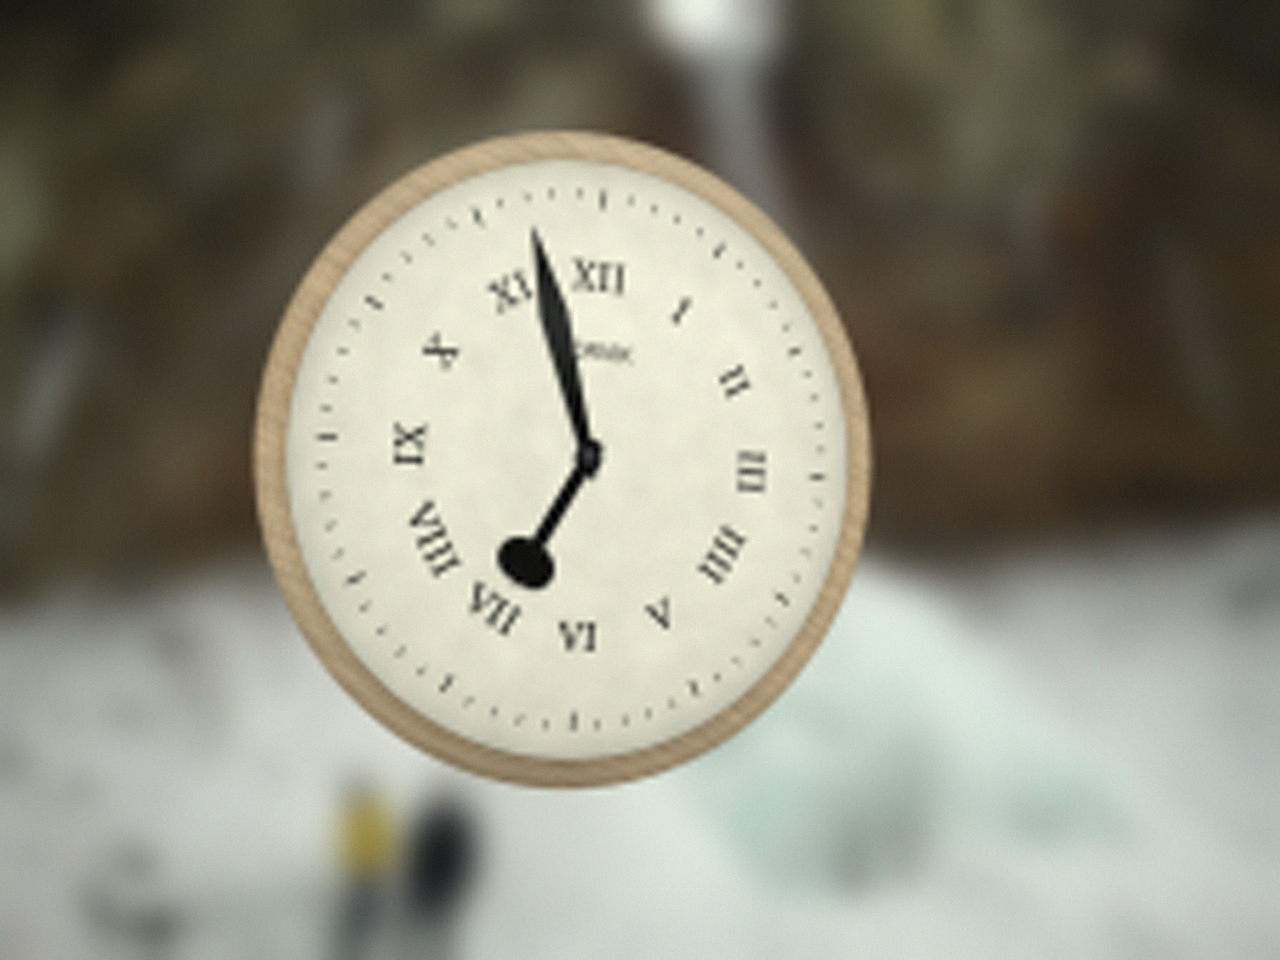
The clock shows {"hour": 6, "minute": 57}
